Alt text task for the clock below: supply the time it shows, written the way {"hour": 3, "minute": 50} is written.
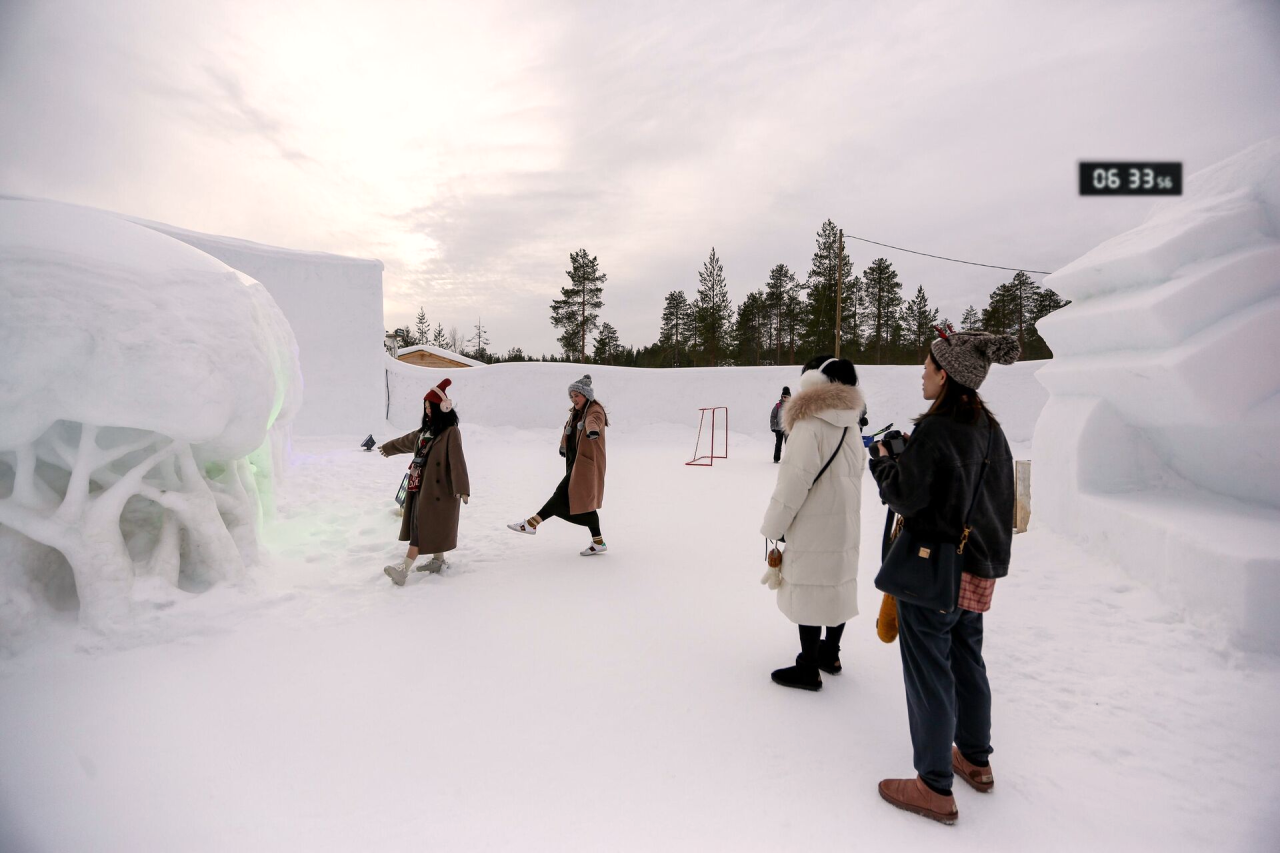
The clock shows {"hour": 6, "minute": 33}
